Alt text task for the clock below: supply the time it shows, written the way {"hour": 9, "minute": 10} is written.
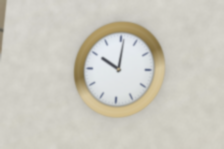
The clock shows {"hour": 10, "minute": 1}
